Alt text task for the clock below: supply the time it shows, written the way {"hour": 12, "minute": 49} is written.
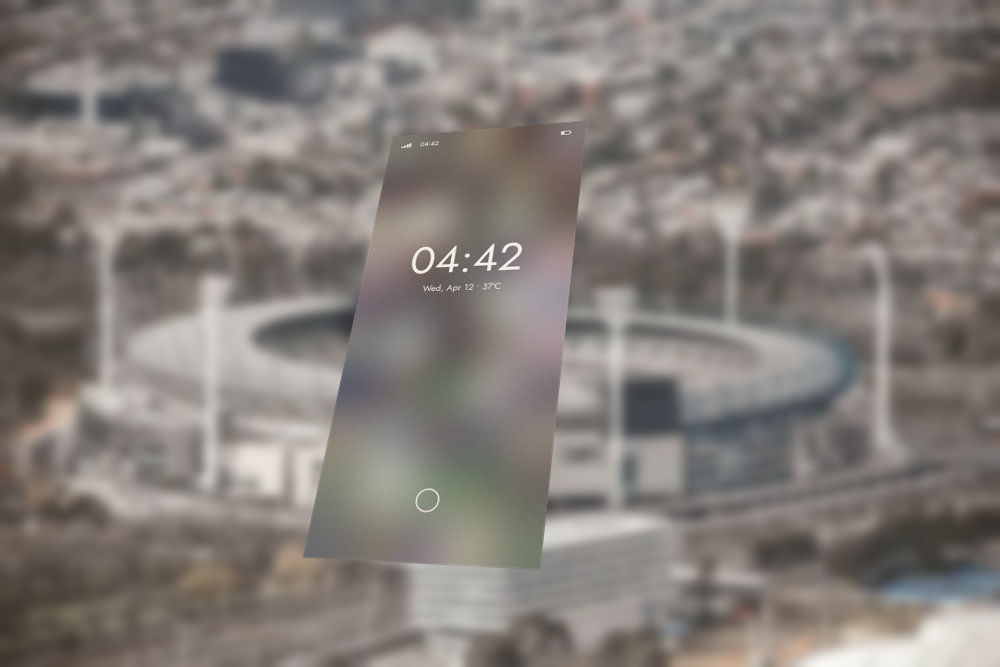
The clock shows {"hour": 4, "minute": 42}
